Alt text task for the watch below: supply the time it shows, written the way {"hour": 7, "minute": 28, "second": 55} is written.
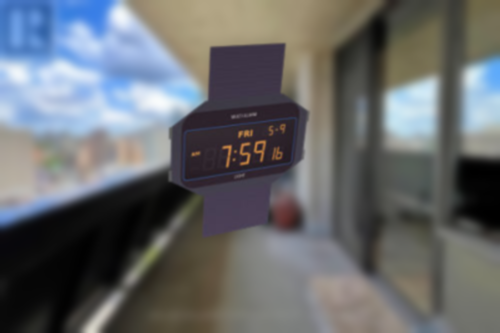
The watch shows {"hour": 7, "minute": 59, "second": 16}
